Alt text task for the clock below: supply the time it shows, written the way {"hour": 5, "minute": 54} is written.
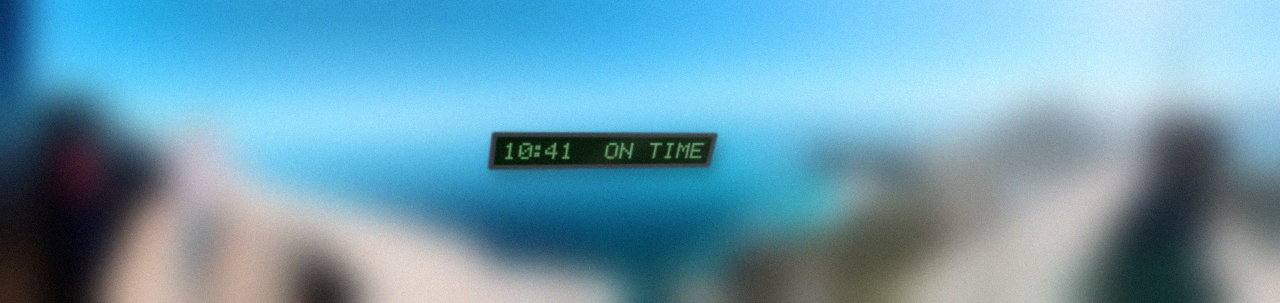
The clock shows {"hour": 10, "minute": 41}
